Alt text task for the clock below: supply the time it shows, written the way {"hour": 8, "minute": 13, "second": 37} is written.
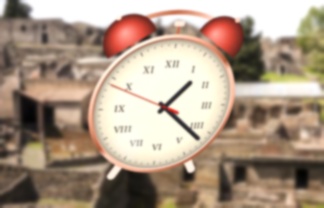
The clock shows {"hour": 1, "minute": 21, "second": 49}
